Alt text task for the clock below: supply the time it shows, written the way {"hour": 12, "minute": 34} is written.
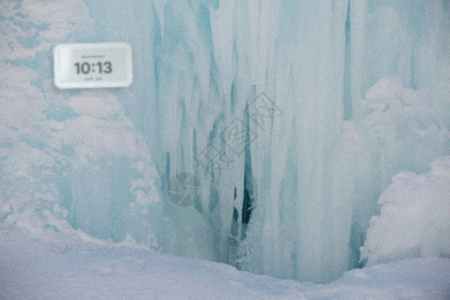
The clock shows {"hour": 10, "minute": 13}
